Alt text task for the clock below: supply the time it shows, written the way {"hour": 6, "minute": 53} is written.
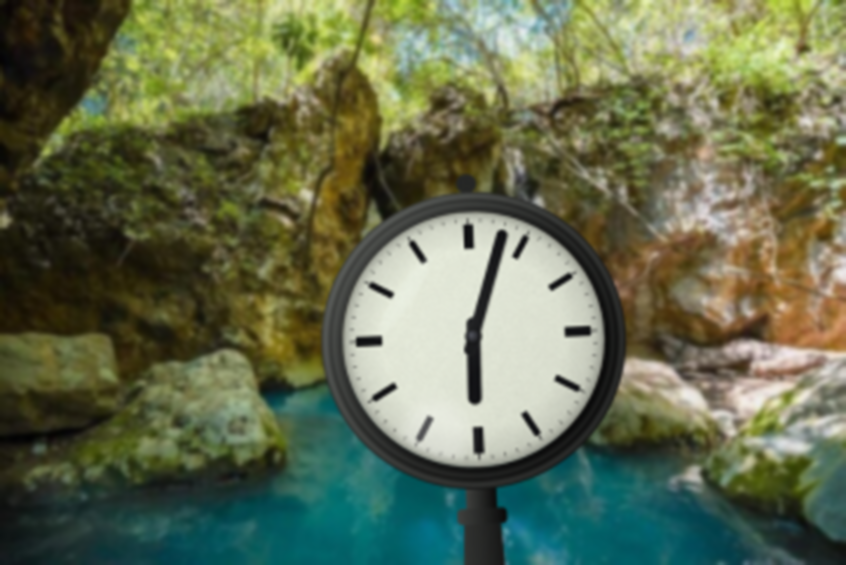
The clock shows {"hour": 6, "minute": 3}
